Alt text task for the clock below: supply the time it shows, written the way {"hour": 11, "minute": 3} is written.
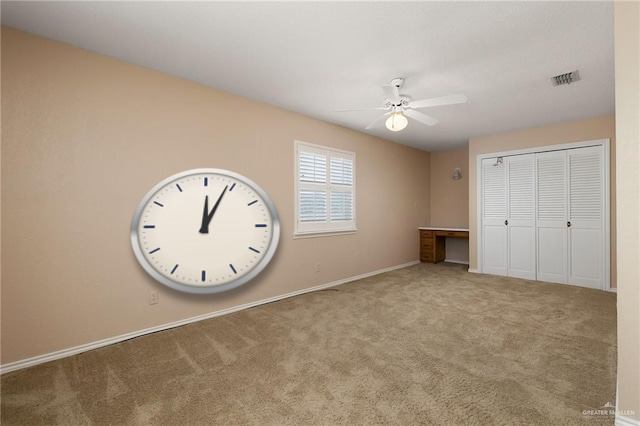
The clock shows {"hour": 12, "minute": 4}
